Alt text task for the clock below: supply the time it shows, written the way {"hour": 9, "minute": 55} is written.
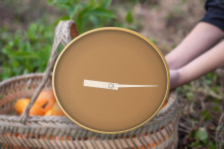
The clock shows {"hour": 9, "minute": 15}
